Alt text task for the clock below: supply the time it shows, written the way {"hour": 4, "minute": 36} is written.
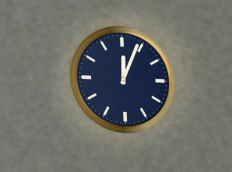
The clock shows {"hour": 12, "minute": 4}
